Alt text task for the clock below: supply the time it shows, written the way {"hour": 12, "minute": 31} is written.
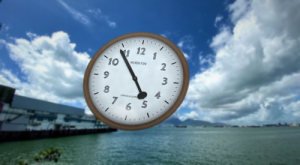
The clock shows {"hour": 4, "minute": 54}
